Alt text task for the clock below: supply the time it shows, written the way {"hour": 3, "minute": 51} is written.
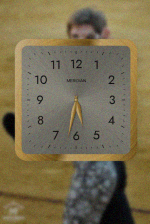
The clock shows {"hour": 5, "minute": 32}
